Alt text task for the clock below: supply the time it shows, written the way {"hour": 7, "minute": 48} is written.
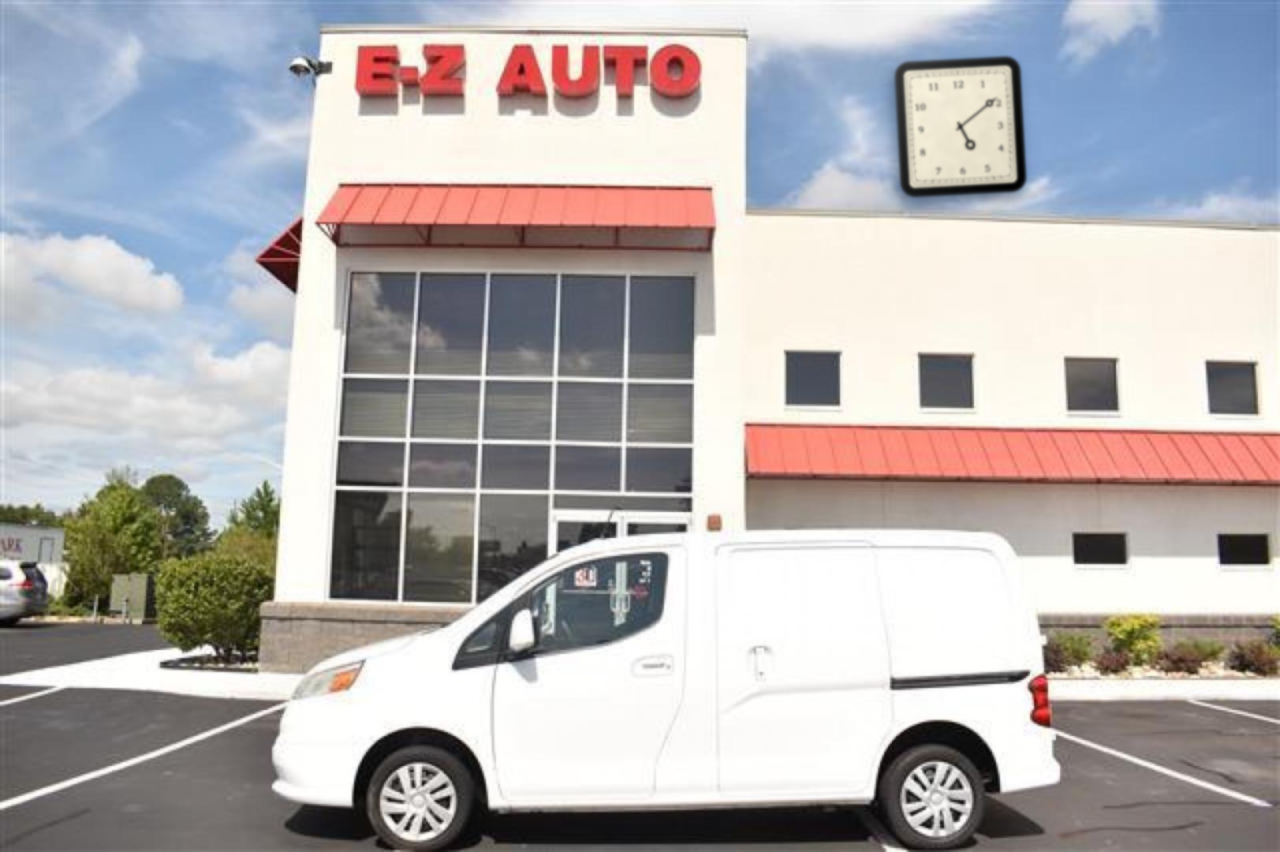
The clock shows {"hour": 5, "minute": 9}
